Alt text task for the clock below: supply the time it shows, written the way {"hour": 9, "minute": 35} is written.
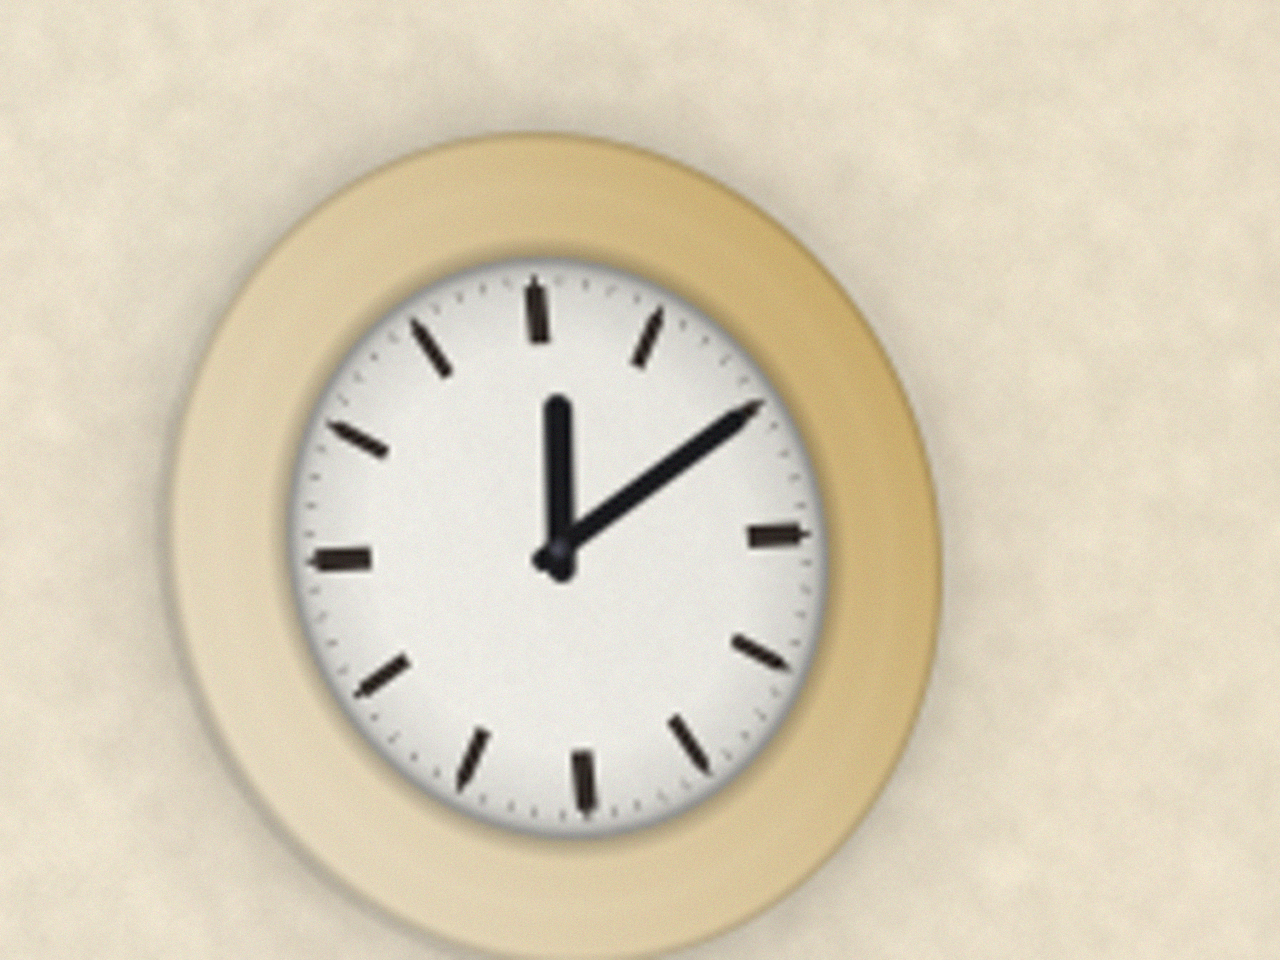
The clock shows {"hour": 12, "minute": 10}
